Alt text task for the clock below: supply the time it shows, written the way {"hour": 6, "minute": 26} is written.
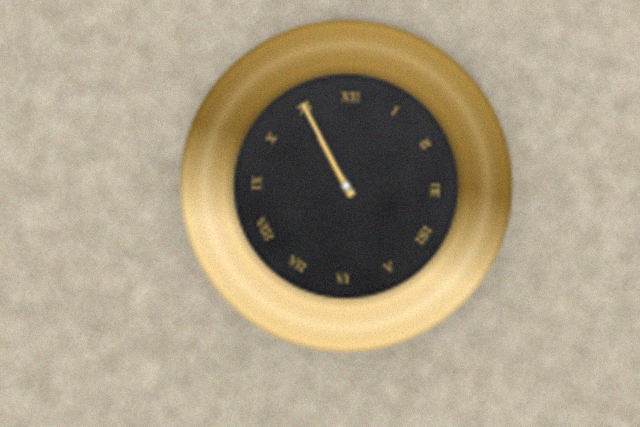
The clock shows {"hour": 10, "minute": 55}
